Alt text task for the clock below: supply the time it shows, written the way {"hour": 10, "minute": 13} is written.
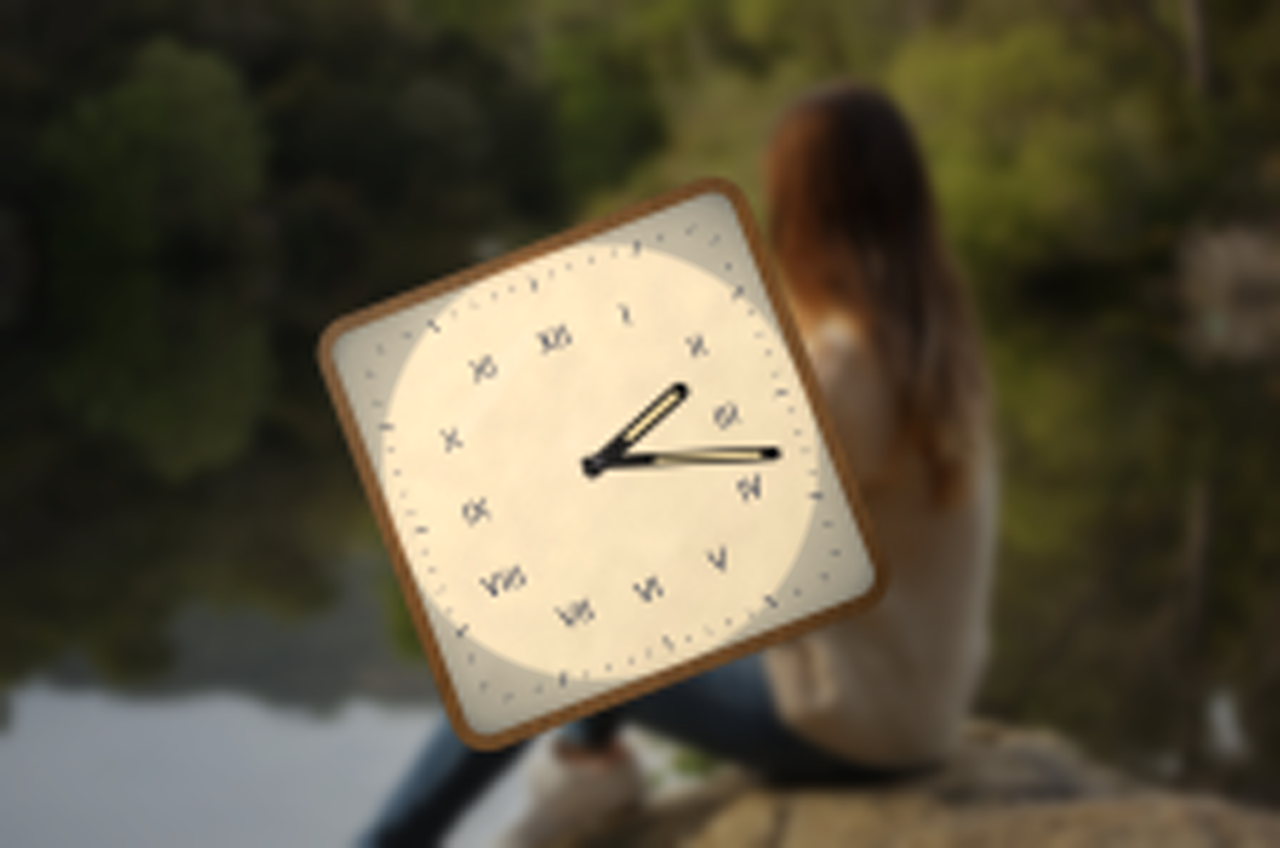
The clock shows {"hour": 2, "minute": 18}
